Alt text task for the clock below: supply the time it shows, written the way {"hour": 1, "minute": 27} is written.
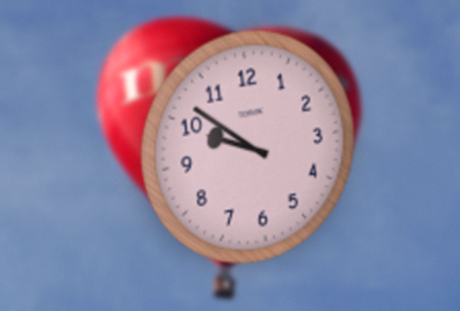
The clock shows {"hour": 9, "minute": 52}
